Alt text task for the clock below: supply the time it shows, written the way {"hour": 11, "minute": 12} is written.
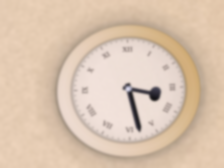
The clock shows {"hour": 3, "minute": 28}
